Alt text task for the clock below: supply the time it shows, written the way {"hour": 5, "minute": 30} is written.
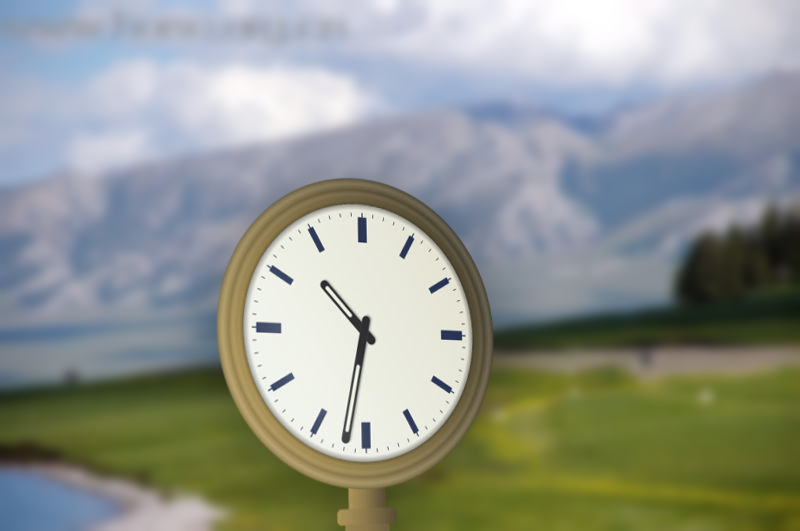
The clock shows {"hour": 10, "minute": 32}
